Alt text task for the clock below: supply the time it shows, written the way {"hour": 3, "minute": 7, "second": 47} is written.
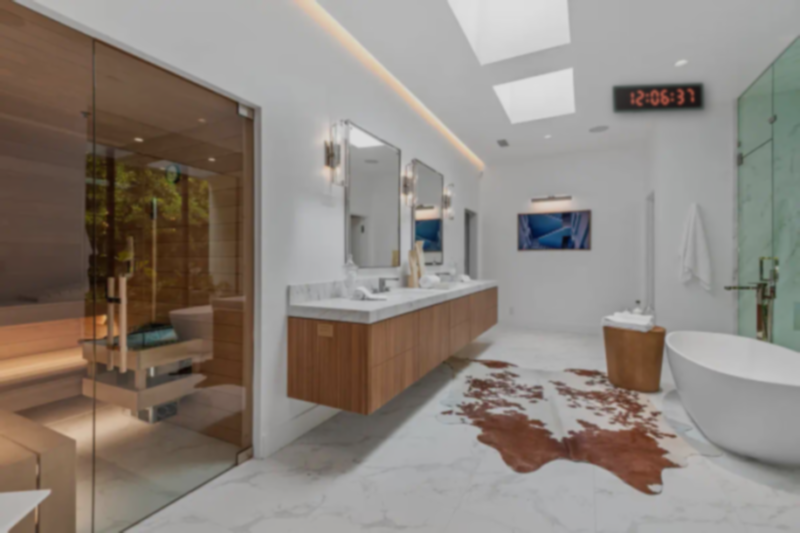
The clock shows {"hour": 12, "minute": 6, "second": 37}
